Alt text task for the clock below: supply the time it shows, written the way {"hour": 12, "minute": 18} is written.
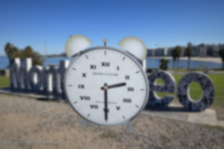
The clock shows {"hour": 2, "minute": 30}
